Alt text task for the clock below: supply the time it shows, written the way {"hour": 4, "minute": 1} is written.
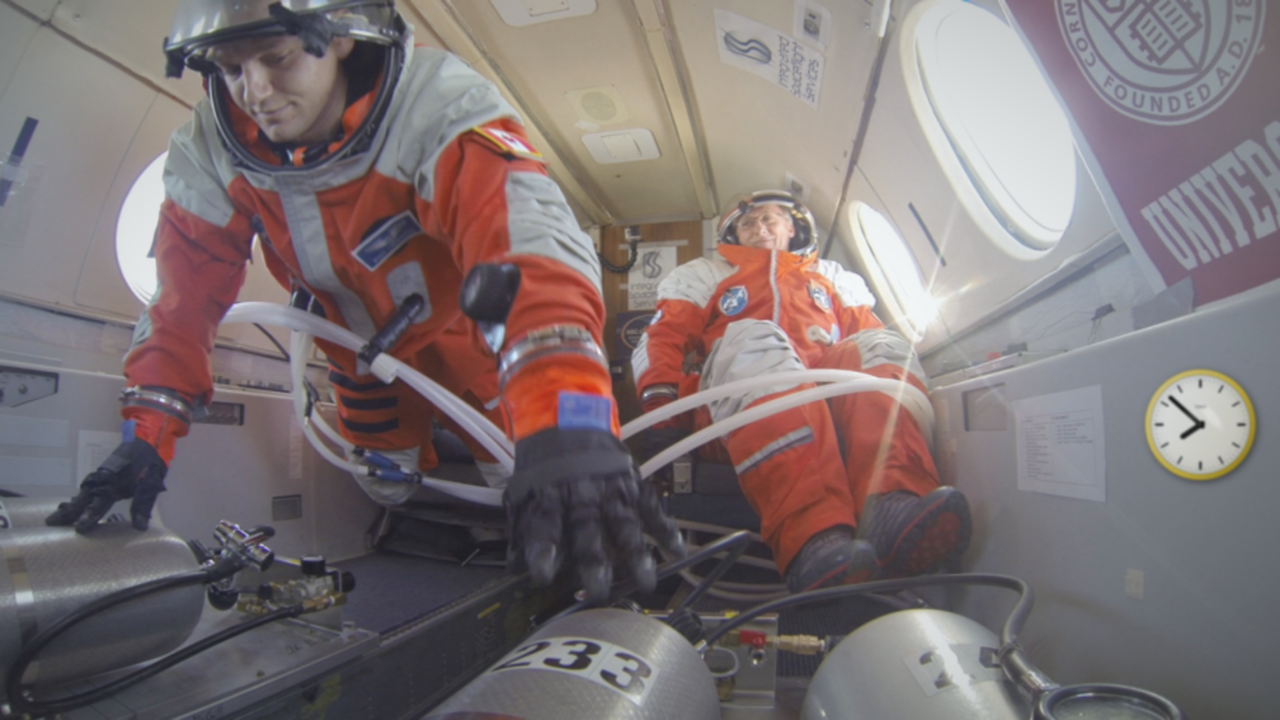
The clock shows {"hour": 7, "minute": 52}
